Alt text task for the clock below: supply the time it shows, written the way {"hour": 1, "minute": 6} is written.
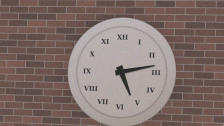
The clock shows {"hour": 5, "minute": 13}
